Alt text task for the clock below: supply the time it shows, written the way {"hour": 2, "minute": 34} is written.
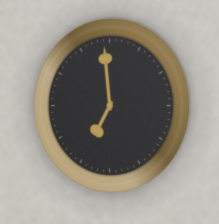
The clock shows {"hour": 6, "minute": 59}
